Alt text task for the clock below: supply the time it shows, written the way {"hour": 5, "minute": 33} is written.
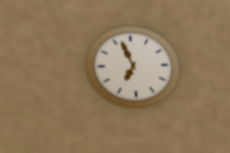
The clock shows {"hour": 6, "minute": 57}
